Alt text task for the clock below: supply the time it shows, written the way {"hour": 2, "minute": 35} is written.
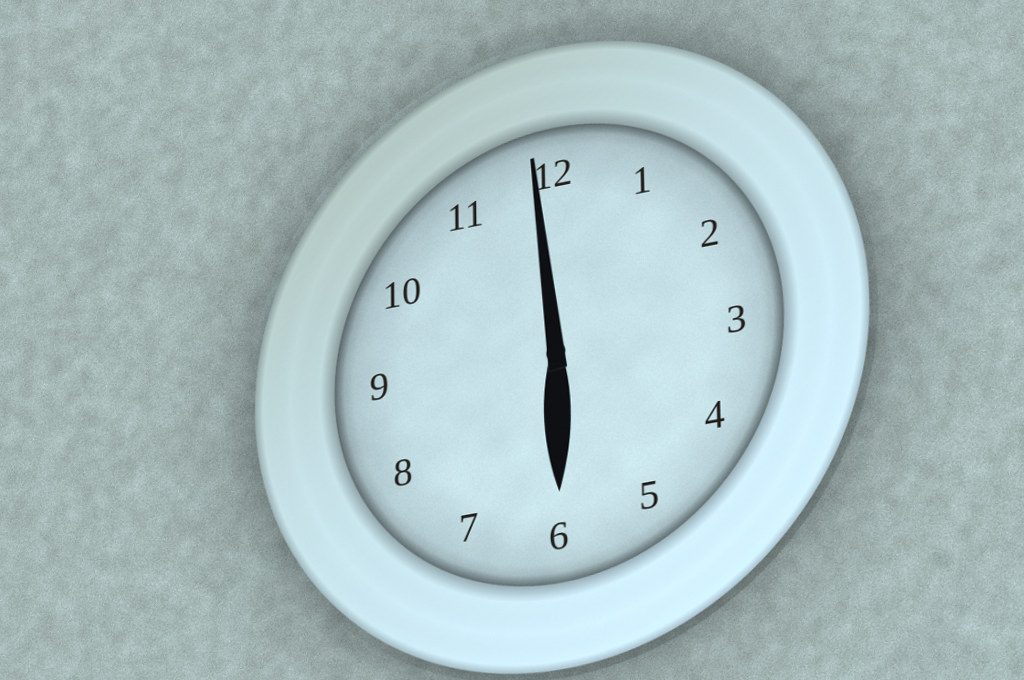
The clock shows {"hour": 5, "minute": 59}
